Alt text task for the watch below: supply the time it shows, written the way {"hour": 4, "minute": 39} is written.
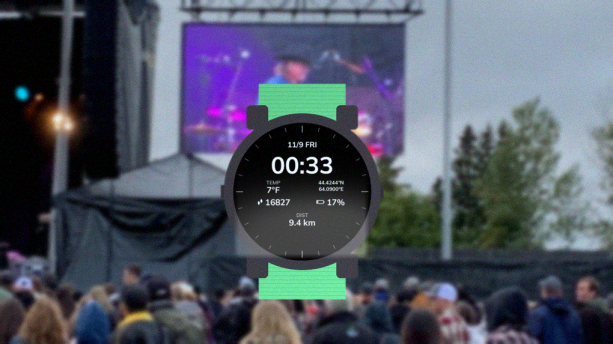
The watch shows {"hour": 0, "minute": 33}
